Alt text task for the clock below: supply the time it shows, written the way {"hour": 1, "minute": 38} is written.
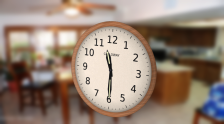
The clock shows {"hour": 11, "minute": 30}
